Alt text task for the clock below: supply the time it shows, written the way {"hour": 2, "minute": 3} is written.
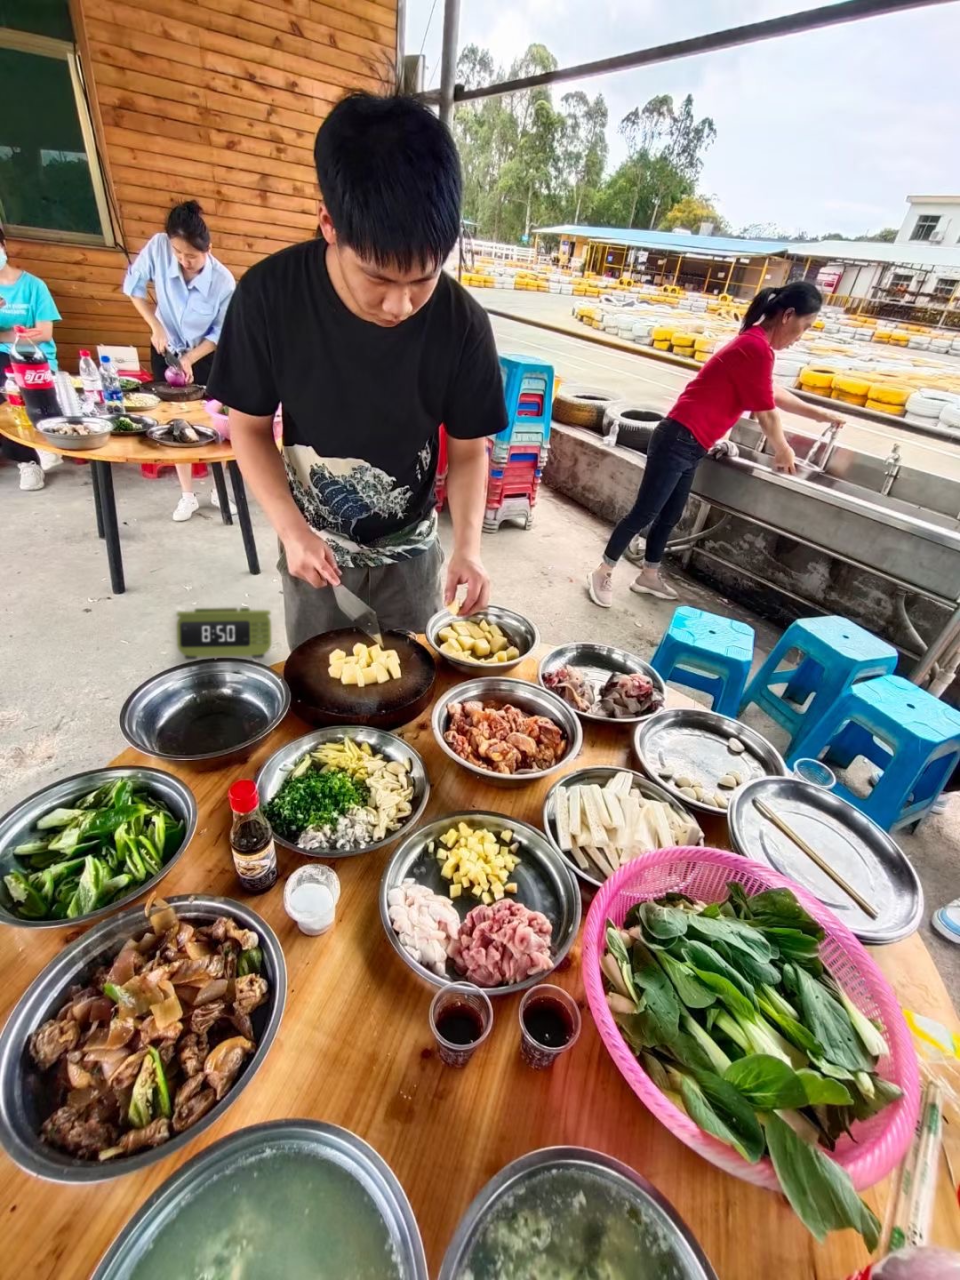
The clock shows {"hour": 8, "minute": 50}
